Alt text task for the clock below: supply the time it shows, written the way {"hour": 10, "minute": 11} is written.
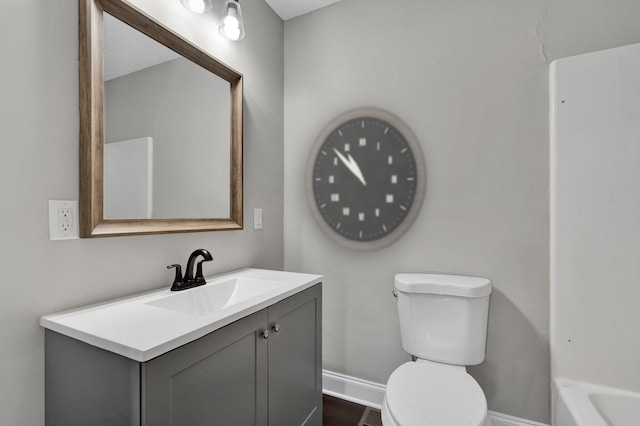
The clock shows {"hour": 10, "minute": 52}
